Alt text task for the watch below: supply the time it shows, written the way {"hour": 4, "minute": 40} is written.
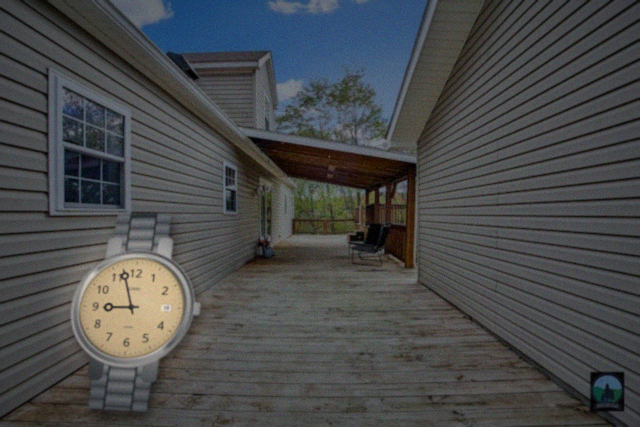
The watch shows {"hour": 8, "minute": 57}
